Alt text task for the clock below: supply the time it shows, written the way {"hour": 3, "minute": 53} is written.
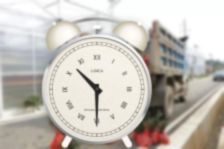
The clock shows {"hour": 10, "minute": 30}
